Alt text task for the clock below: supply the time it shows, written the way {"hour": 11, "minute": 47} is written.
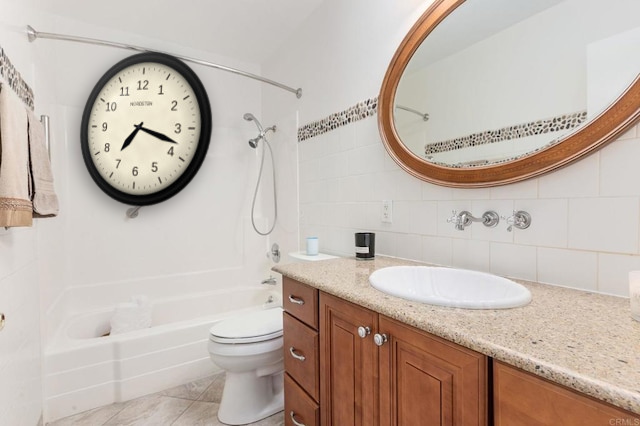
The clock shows {"hour": 7, "minute": 18}
